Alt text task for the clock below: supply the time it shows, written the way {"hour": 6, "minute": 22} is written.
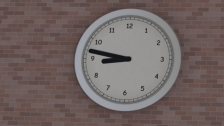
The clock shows {"hour": 8, "minute": 47}
